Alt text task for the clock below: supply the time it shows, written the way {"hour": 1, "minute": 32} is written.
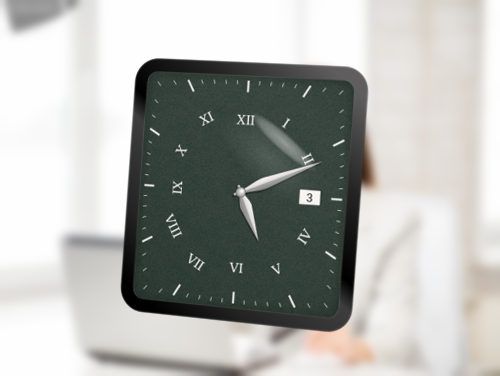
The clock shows {"hour": 5, "minute": 11}
